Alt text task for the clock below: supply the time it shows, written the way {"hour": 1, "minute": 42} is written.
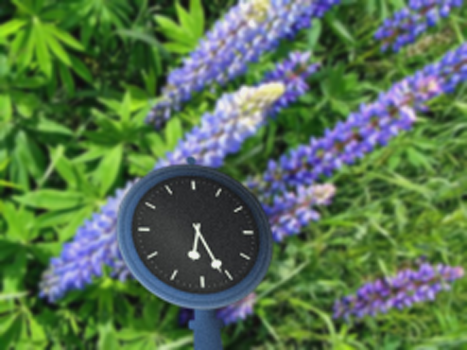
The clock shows {"hour": 6, "minute": 26}
